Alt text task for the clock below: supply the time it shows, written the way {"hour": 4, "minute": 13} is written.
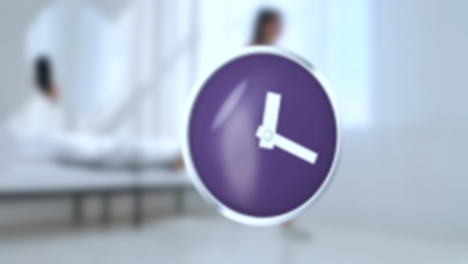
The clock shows {"hour": 12, "minute": 19}
